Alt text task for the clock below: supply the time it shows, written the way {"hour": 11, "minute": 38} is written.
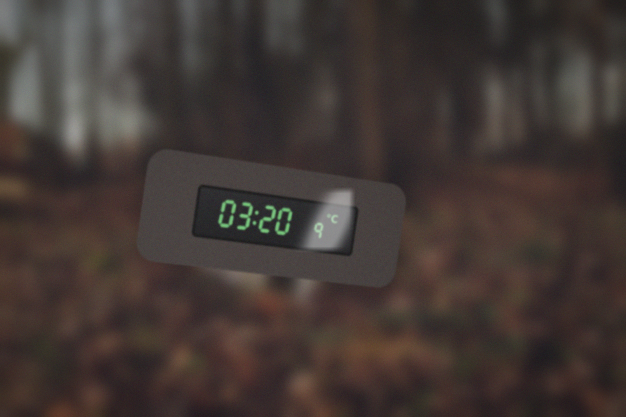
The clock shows {"hour": 3, "minute": 20}
